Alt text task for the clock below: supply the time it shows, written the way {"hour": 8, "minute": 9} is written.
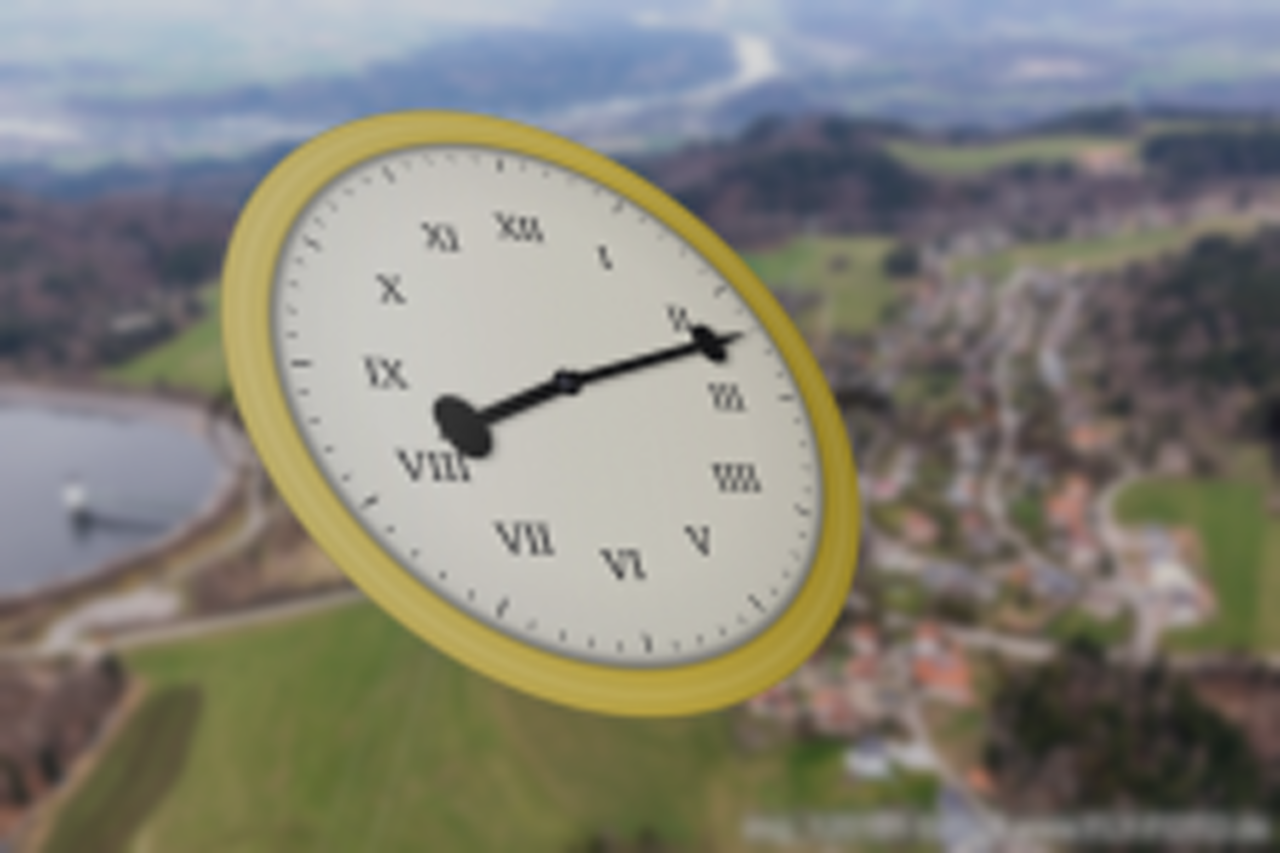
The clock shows {"hour": 8, "minute": 12}
